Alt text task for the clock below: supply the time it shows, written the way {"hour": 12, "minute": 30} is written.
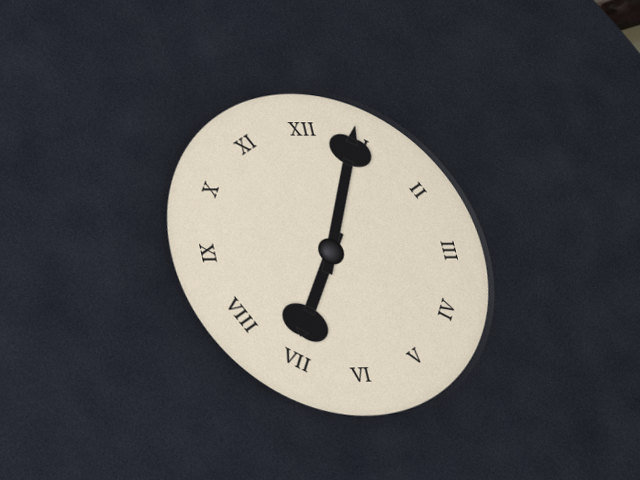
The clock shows {"hour": 7, "minute": 4}
